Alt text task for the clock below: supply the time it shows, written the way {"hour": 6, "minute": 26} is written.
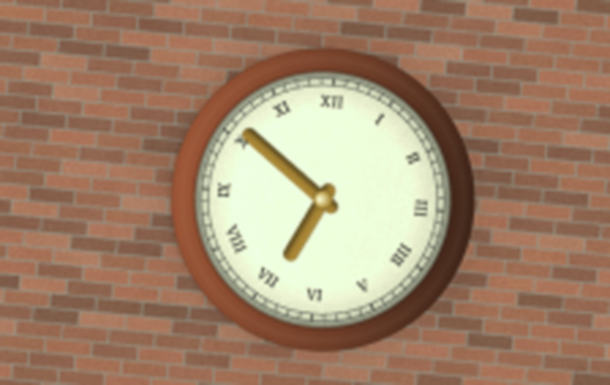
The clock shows {"hour": 6, "minute": 51}
